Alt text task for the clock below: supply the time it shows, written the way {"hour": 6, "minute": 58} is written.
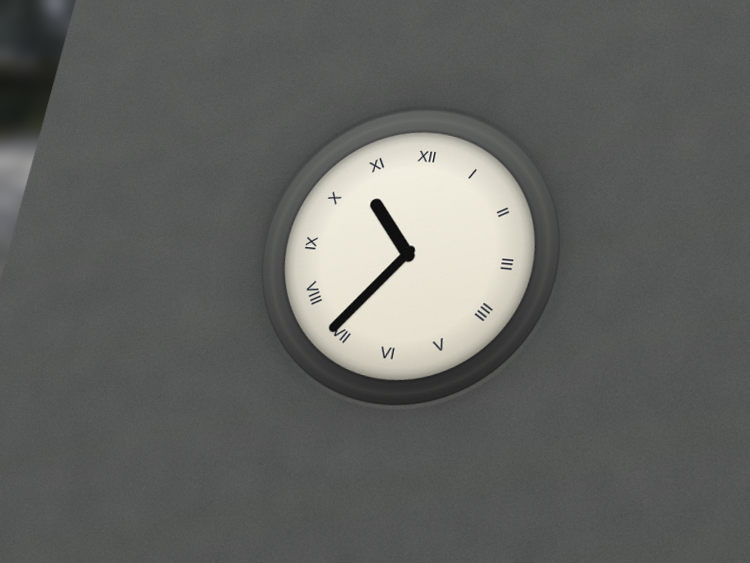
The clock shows {"hour": 10, "minute": 36}
